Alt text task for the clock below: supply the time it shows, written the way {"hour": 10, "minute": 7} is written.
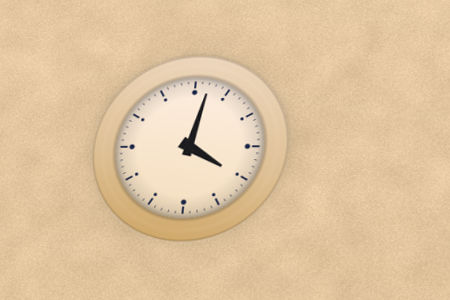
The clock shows {"hour": 4, "minute": 2}
